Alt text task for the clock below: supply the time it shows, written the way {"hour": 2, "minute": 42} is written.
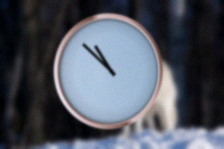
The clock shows {"hour": 10, "minute": 52}
